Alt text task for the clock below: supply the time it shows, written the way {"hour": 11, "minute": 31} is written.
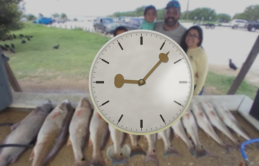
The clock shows {"hour": 9, "minute": 7}
